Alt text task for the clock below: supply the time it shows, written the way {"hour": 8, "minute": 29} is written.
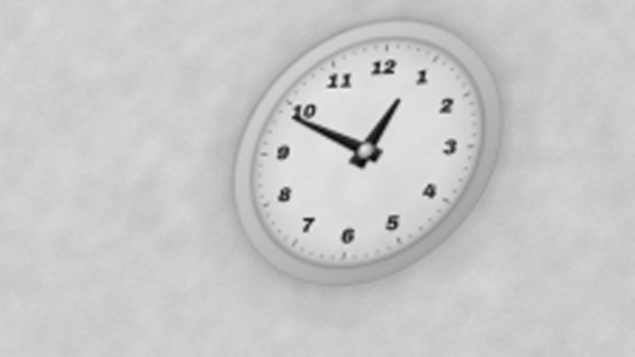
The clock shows {"hour": 12, "minute": 49}
